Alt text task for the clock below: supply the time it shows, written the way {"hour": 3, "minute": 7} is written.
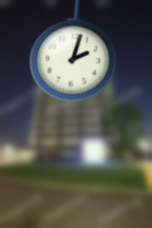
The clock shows {"hour": 2, "minute": 2}
